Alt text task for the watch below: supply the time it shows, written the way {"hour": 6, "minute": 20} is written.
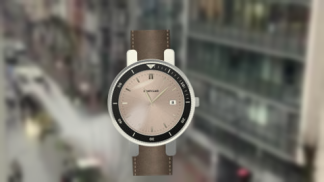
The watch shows {"hour": 11, "minute": 8}
